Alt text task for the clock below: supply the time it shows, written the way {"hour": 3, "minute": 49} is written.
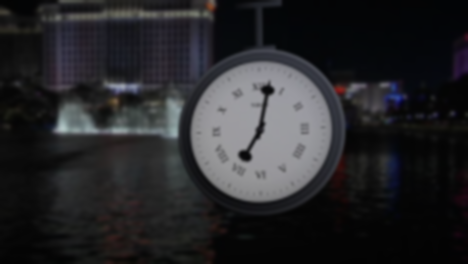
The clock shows {"hour": 7, "minute": 2}
